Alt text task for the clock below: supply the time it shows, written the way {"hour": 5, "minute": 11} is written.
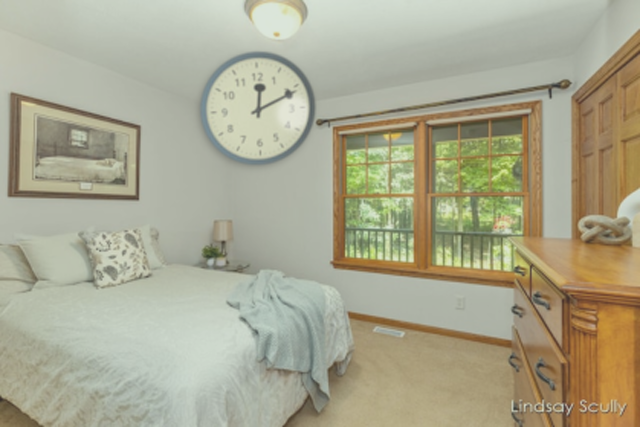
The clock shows {"hour": 12, "minute": 11}
